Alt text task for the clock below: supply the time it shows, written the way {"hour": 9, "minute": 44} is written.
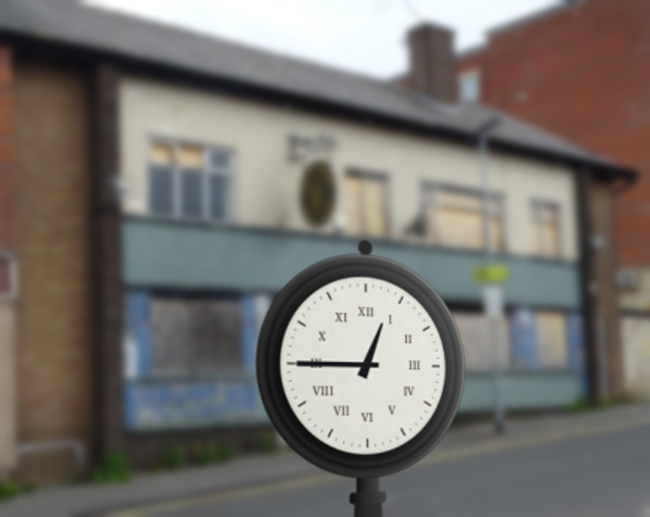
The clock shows {"hour": 12, "minute": 45}
